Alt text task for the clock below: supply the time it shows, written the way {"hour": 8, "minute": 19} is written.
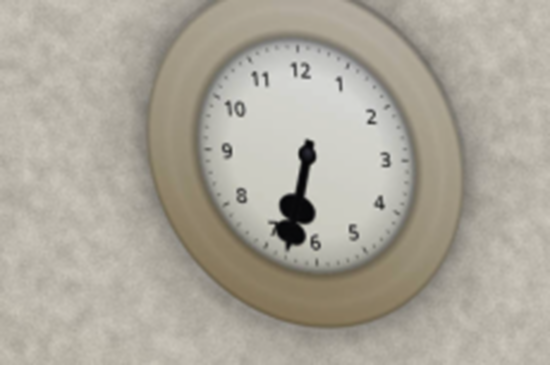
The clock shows {"hour": 6, "minute": 33}
